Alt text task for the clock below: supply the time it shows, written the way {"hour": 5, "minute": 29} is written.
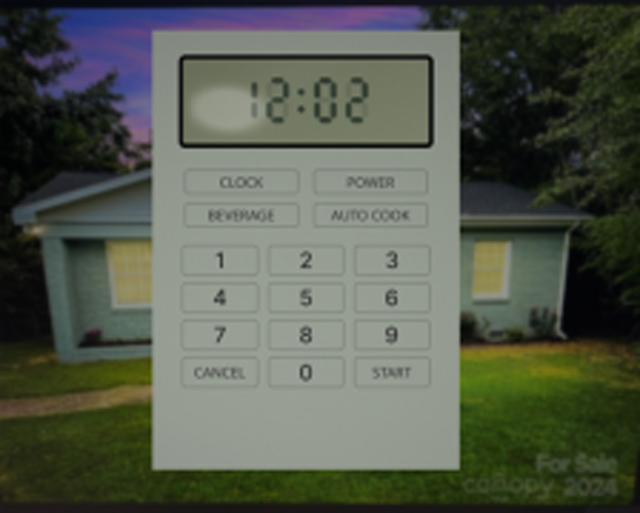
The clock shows {"hour": 12, "minute": 2}
